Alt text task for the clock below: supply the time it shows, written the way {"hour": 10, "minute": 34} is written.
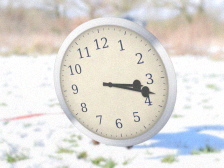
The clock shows {"hour": 3, "minute": 18}
